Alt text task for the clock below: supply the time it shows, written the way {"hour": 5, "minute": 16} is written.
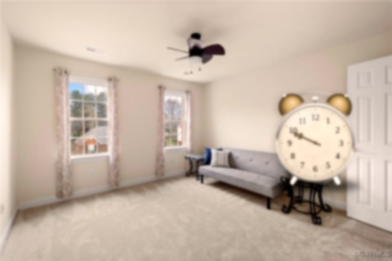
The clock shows {"hour": 9, "minute": 49}
